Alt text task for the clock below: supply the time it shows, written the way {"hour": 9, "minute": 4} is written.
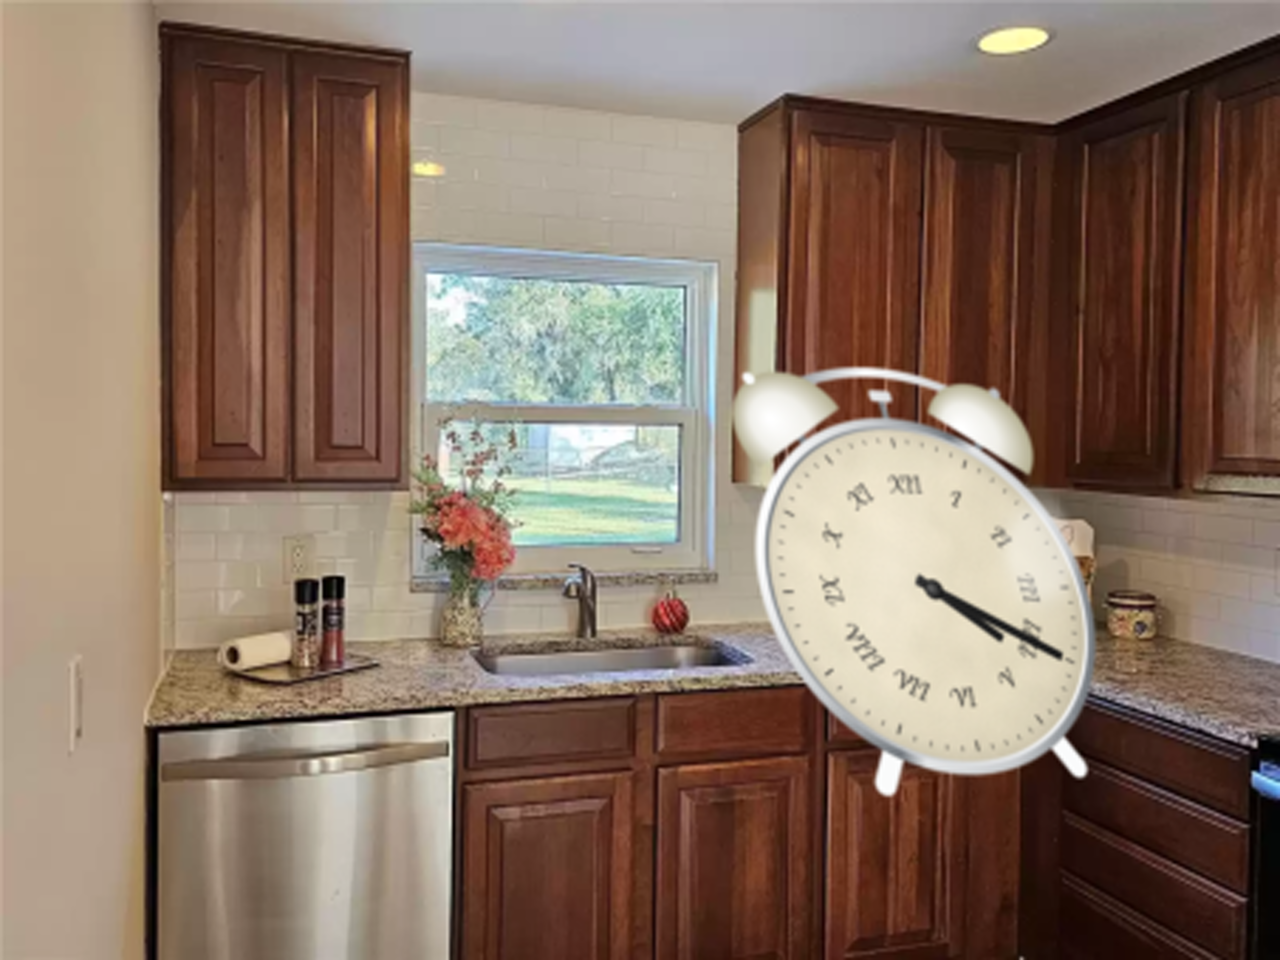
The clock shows {"hour": 4, "minute": 20}
